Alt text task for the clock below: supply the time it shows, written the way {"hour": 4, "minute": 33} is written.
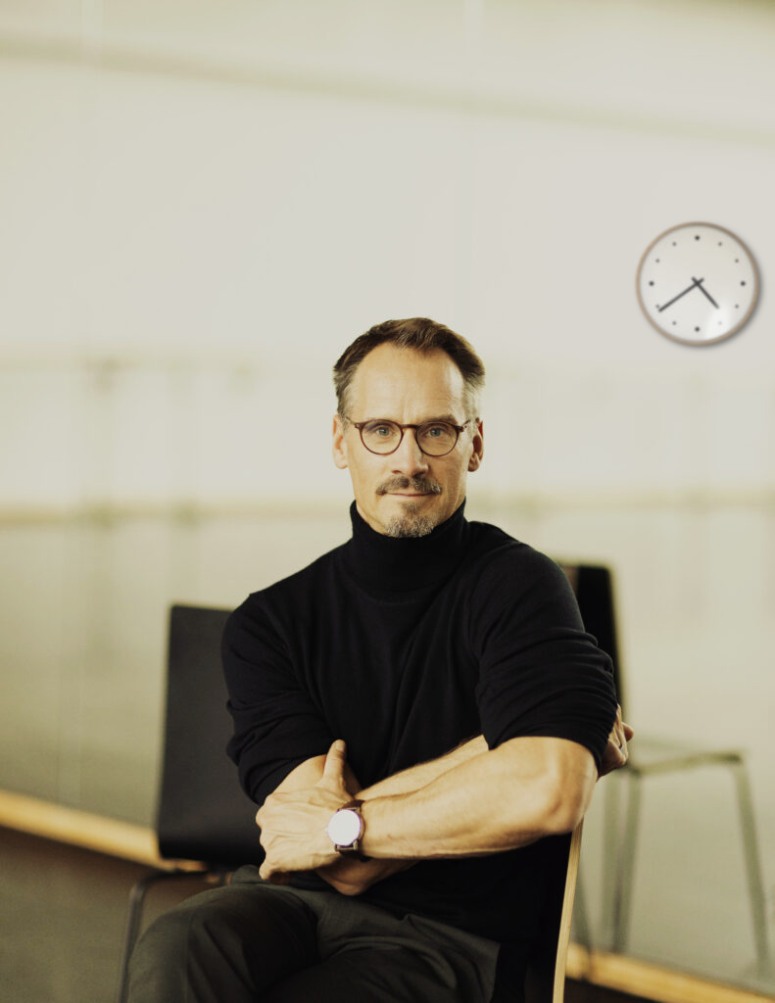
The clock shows {"hour": 4, "minute": 39}
